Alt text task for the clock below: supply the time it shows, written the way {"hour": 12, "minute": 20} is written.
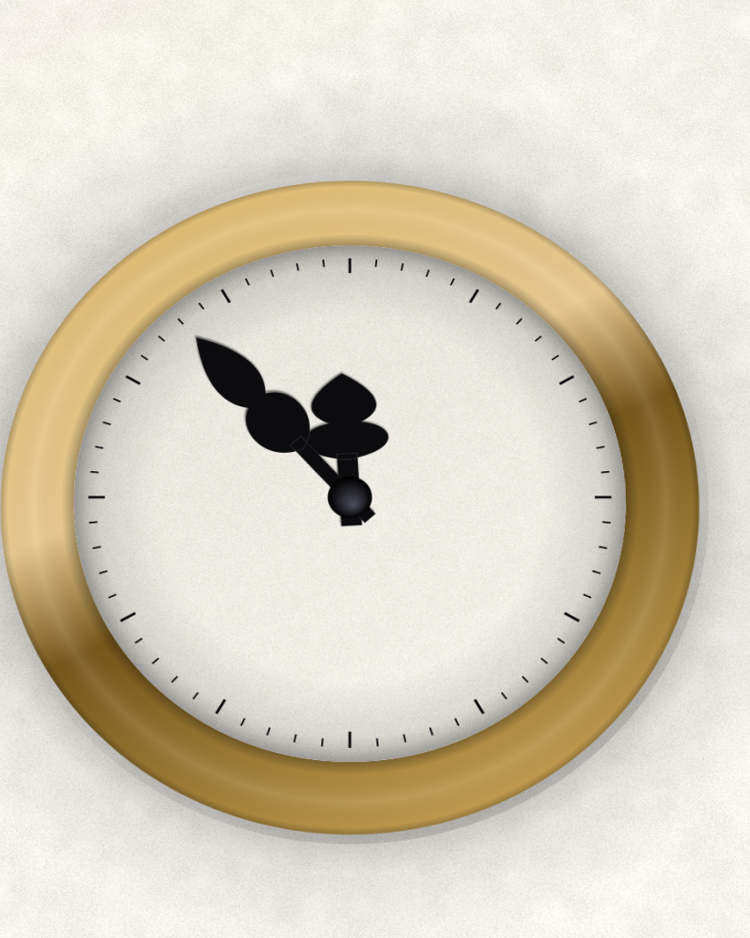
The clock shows {"hour": 11, "minute": 53}
